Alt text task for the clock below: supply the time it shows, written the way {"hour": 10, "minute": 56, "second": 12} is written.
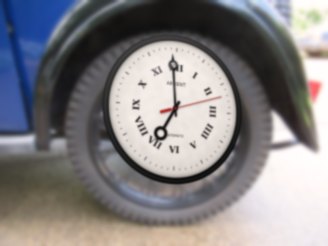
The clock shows {"hour": 6, "minute": 59, "second": 12}
